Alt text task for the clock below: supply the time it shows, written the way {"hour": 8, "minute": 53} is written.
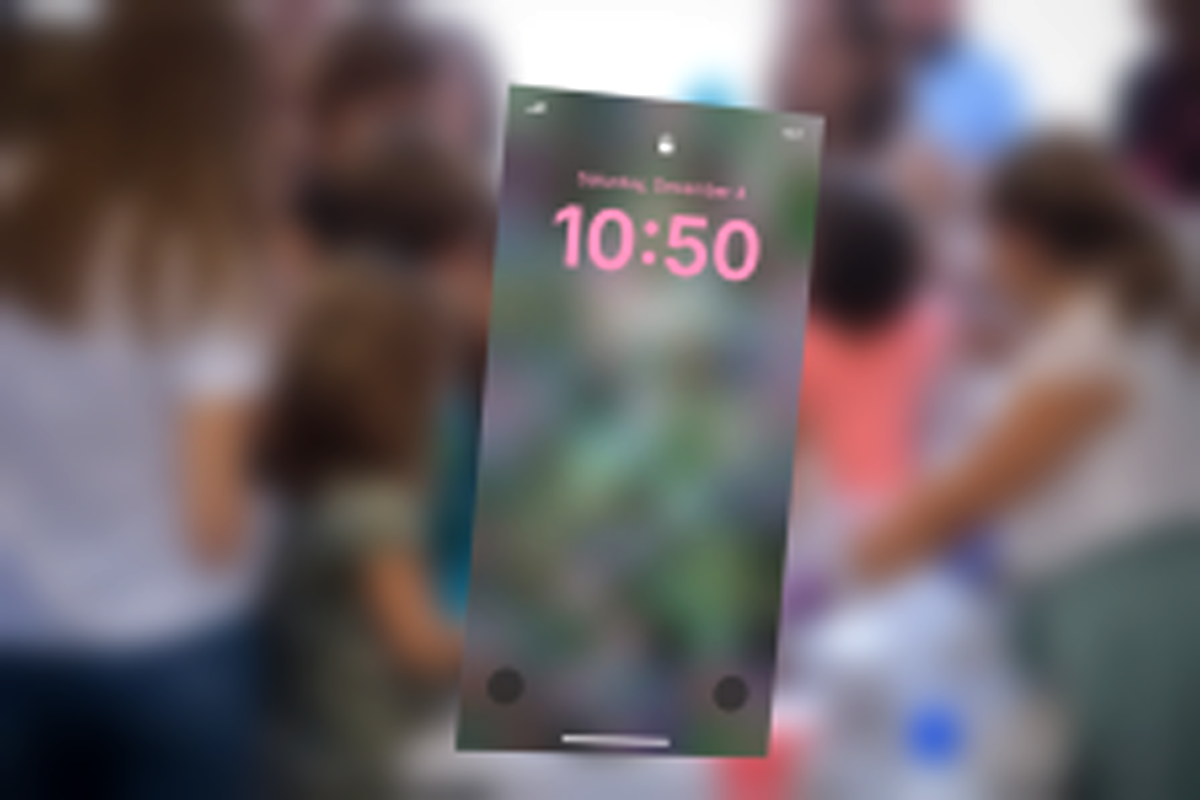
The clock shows {"hour": 10, "minute": 50}
